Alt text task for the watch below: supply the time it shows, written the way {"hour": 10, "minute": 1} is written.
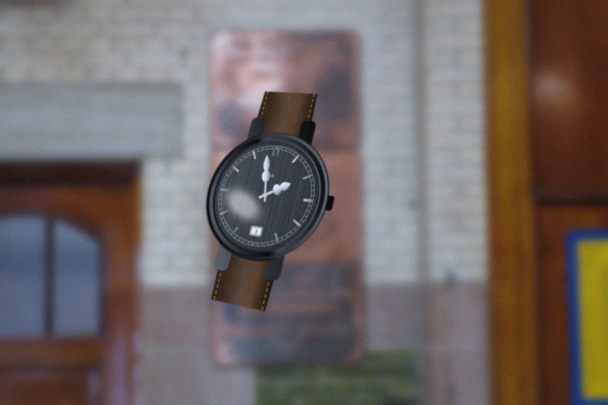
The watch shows {"hour": 1, "minute": 58}
